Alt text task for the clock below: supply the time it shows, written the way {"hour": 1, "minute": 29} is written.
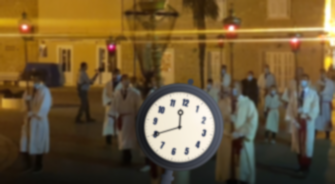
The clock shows {"hour": 11, "minute": 40}
